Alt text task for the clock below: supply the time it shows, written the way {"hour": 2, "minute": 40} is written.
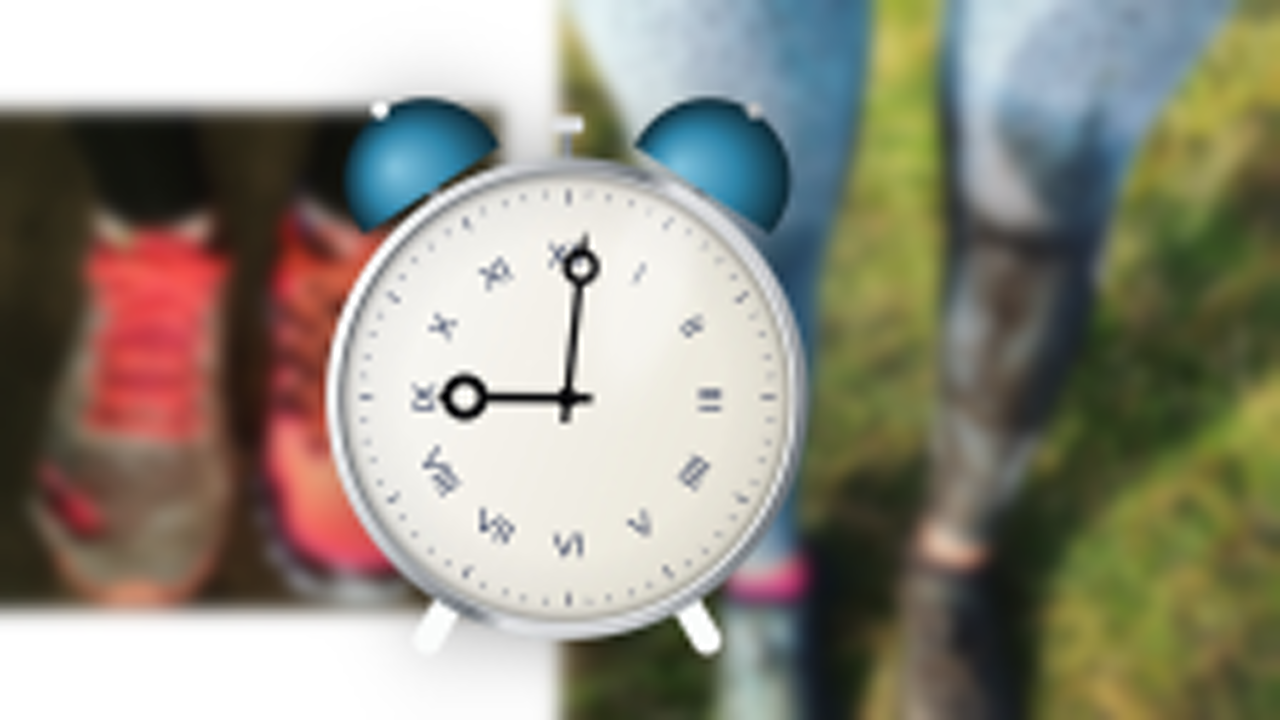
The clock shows {"hour": 9, "minute": 1}
